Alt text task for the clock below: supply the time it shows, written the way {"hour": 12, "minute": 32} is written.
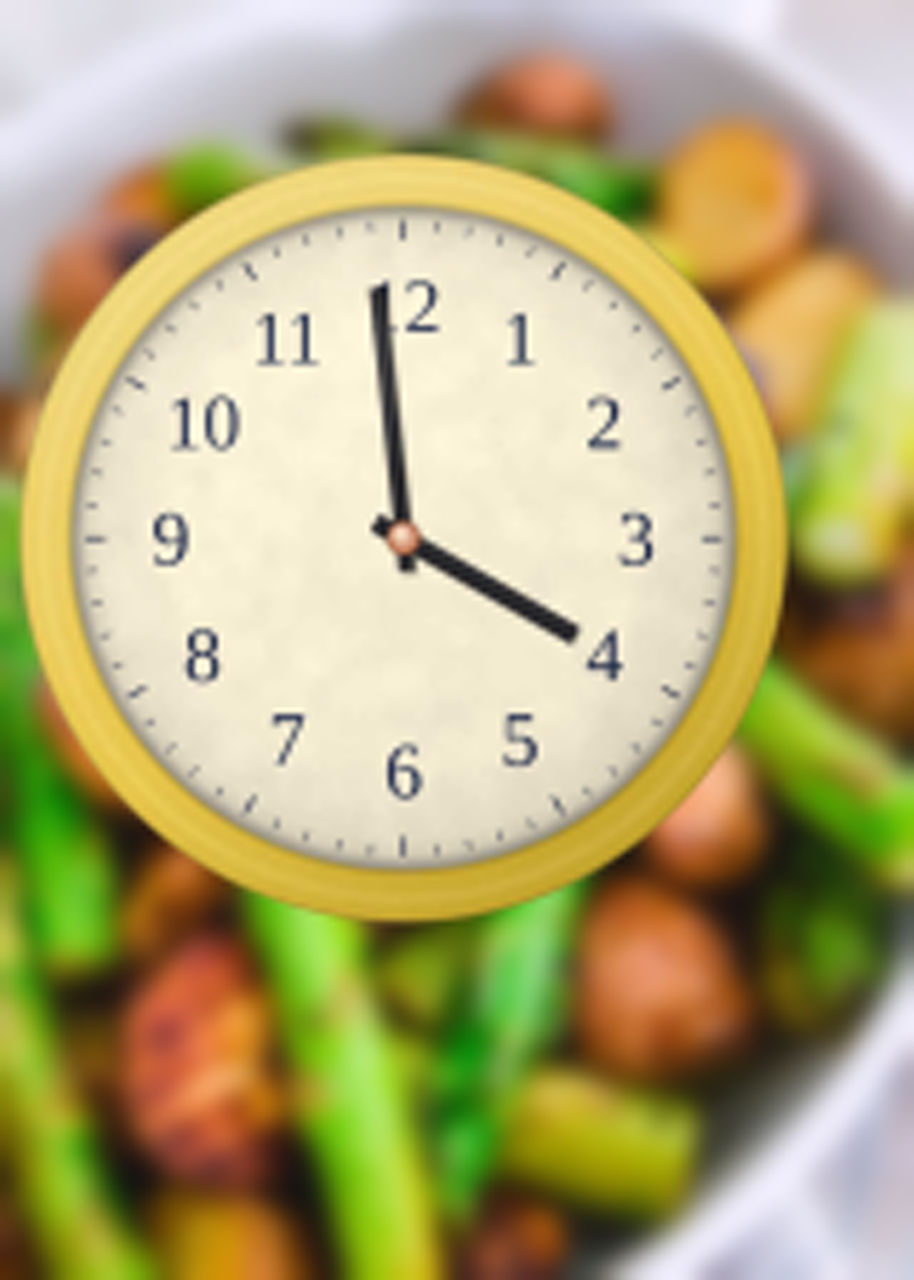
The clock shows {"hour": 3, "minute": 59}
